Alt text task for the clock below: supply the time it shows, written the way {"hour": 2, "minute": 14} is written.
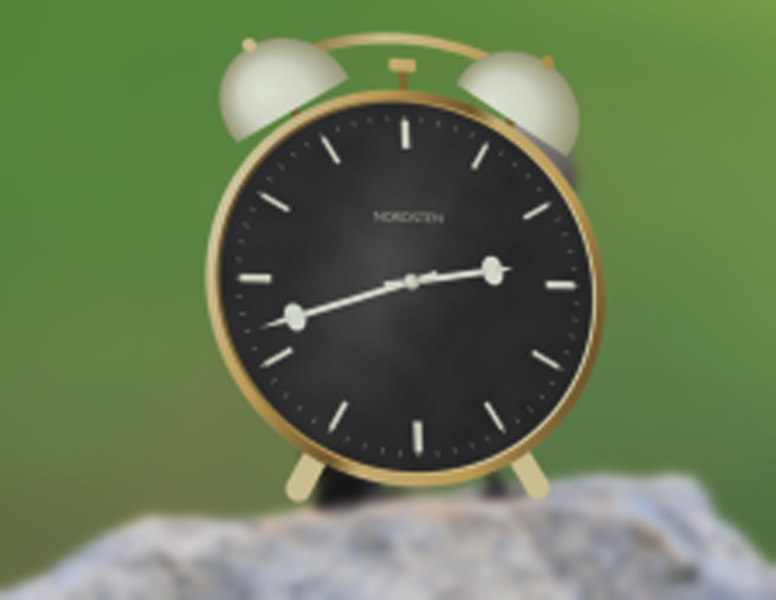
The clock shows {"hour": 2, "minute": 42}
